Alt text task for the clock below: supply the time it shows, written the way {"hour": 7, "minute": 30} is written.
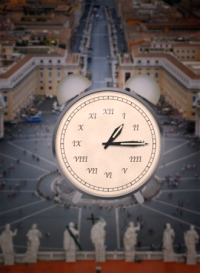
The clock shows {"hour": 1, "minute": 15}
